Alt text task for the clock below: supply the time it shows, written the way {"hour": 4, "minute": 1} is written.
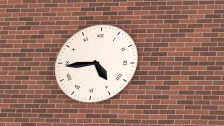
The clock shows {"hour": 4, "minute": 44}
